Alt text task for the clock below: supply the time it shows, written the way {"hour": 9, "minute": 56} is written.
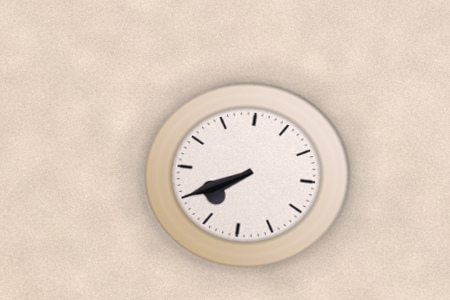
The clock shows {"hour": 7, "minute": 40}
